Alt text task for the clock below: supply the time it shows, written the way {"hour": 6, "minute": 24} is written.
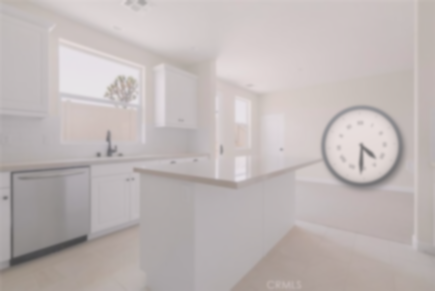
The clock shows {"hour": 4, "minute": 31}
